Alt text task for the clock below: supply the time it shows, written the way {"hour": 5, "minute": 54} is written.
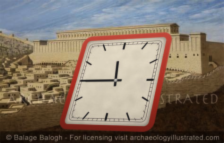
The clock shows {"hour": 11, "minute": 45}
